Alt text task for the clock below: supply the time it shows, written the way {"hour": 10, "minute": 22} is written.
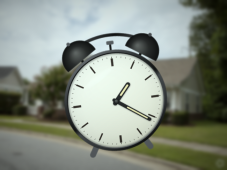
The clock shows {"hour": 1, "minute": 21}
